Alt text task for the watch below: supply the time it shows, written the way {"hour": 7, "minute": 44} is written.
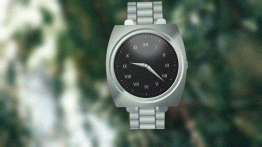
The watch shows {"hour": 9, "minute": 22}
